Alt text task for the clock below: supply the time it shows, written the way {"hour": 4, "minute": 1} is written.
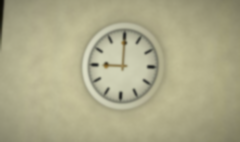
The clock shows {"hour": 9, "minute": 0}
